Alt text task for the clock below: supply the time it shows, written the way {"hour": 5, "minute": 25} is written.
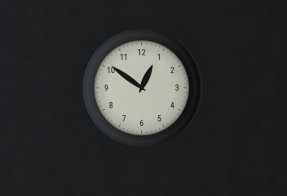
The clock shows {"hour": 12, "minute": 51}
